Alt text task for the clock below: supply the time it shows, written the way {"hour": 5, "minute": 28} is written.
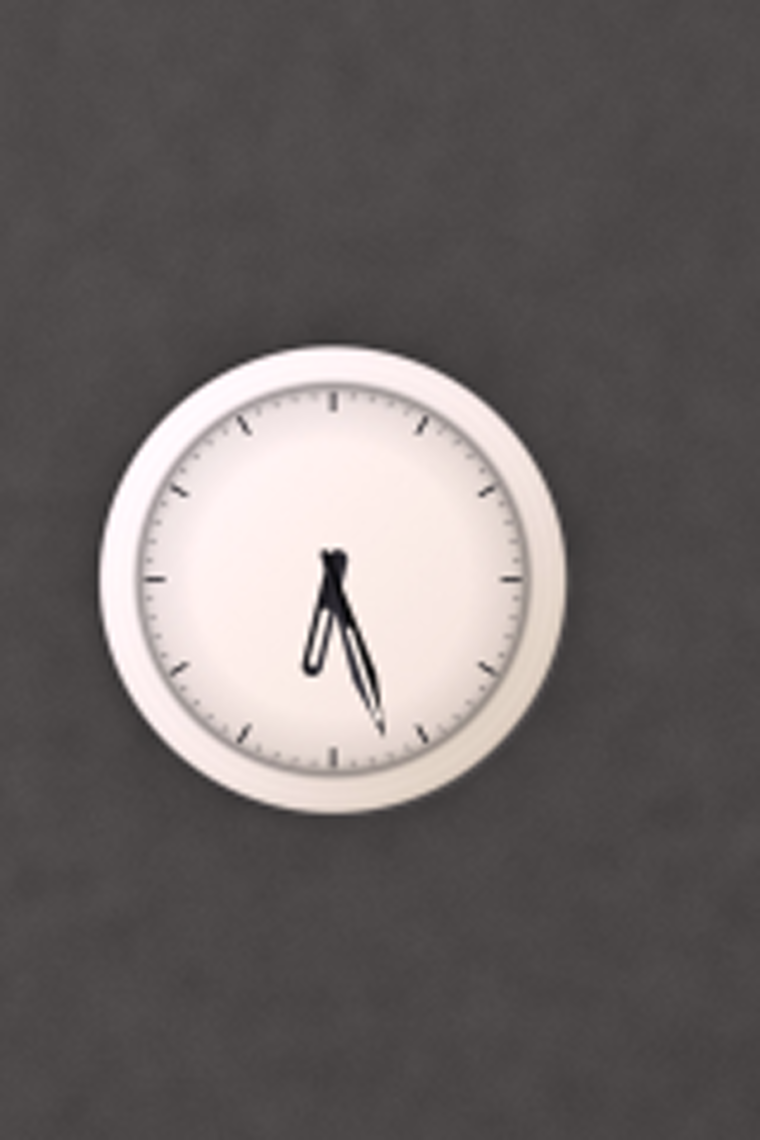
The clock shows {"hour": 6, "minute": 27}
